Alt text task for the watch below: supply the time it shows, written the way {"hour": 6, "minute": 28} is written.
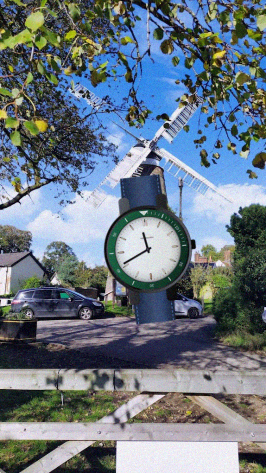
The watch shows {"hour": 11, "minute": 41}
